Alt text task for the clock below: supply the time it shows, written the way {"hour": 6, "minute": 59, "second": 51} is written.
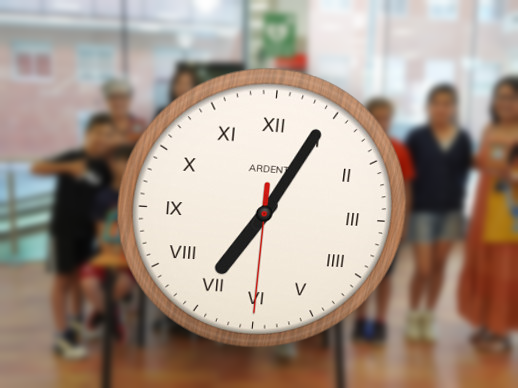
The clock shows {"hour": 7, "minute": 4, "second": 30}
